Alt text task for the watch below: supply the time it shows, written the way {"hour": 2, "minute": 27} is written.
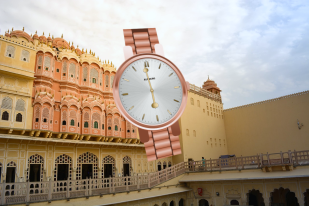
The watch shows {"hour": 5, "minute": 59}
